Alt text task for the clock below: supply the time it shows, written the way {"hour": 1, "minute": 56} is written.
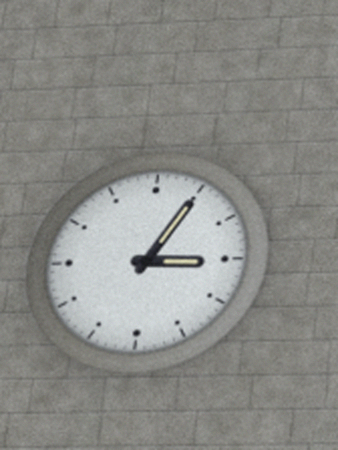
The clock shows {"hour": 3, "minute": 5}
